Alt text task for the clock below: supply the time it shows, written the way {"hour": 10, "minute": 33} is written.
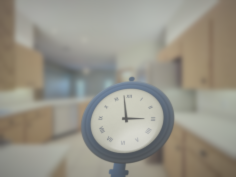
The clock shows {"hour": 2, "minute": 58}
